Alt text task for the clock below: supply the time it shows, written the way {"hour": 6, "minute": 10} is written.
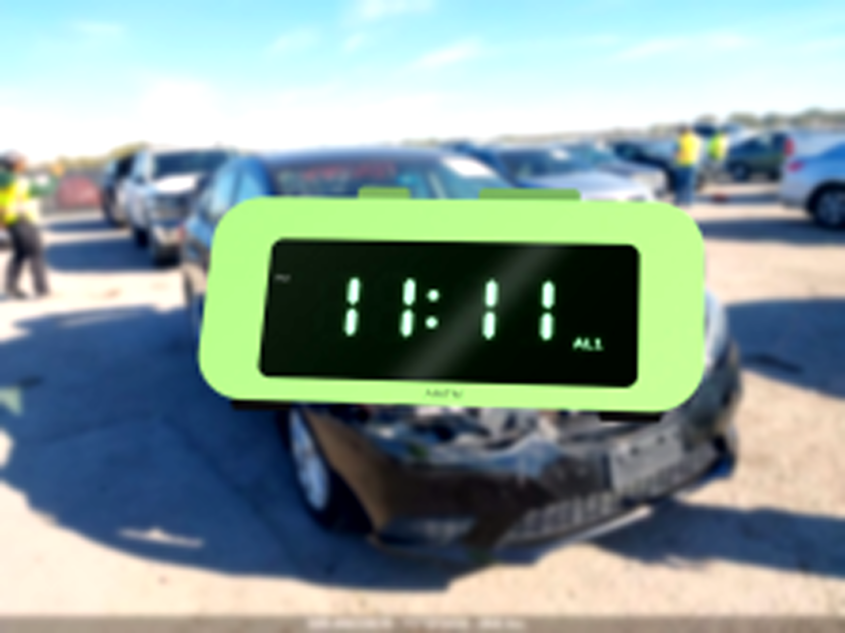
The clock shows {"hour": 11, "minute": 11}
